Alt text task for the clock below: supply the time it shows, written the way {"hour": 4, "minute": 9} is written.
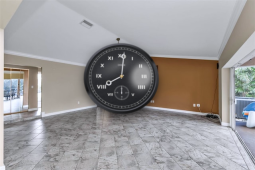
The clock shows {"hour": 8, "minute": 1}
